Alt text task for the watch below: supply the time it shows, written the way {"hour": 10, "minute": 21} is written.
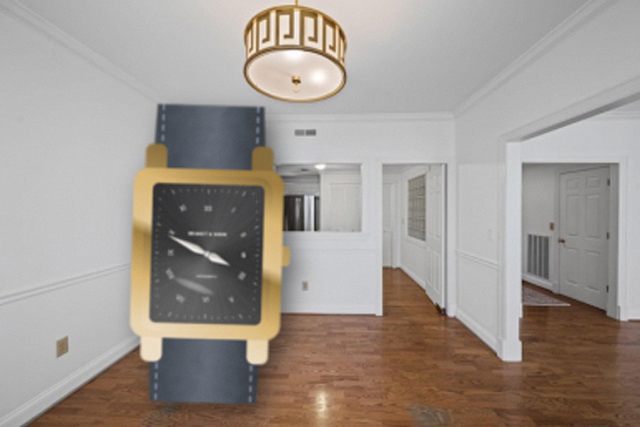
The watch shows {"hour": 3, "minute": 49}
